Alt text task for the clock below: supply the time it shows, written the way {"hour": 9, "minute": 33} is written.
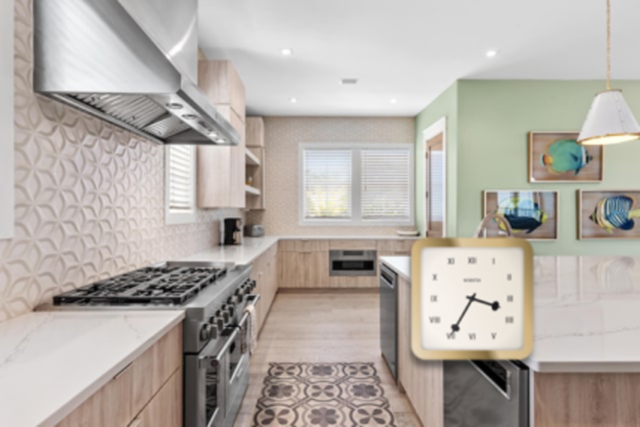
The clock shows {"hour": 3, "minute": 35}
